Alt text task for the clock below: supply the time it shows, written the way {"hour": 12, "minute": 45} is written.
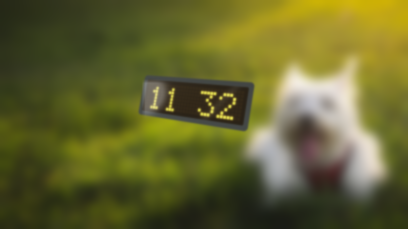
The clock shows {"hour": 11, "minute": 32}
